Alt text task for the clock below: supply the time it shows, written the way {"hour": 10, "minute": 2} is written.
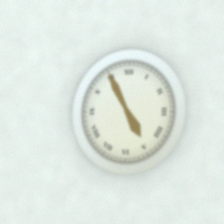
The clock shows {"hour": 4, "minute": 55}
